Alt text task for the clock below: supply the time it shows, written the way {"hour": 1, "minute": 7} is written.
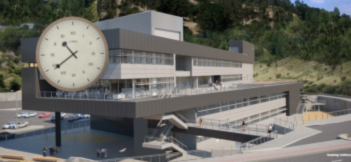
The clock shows {"hour": 10, "minute": 39}
